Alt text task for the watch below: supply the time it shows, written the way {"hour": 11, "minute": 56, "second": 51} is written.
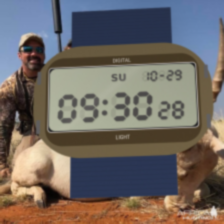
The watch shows {"hour": 9, "minute": 30, "second": 28}
